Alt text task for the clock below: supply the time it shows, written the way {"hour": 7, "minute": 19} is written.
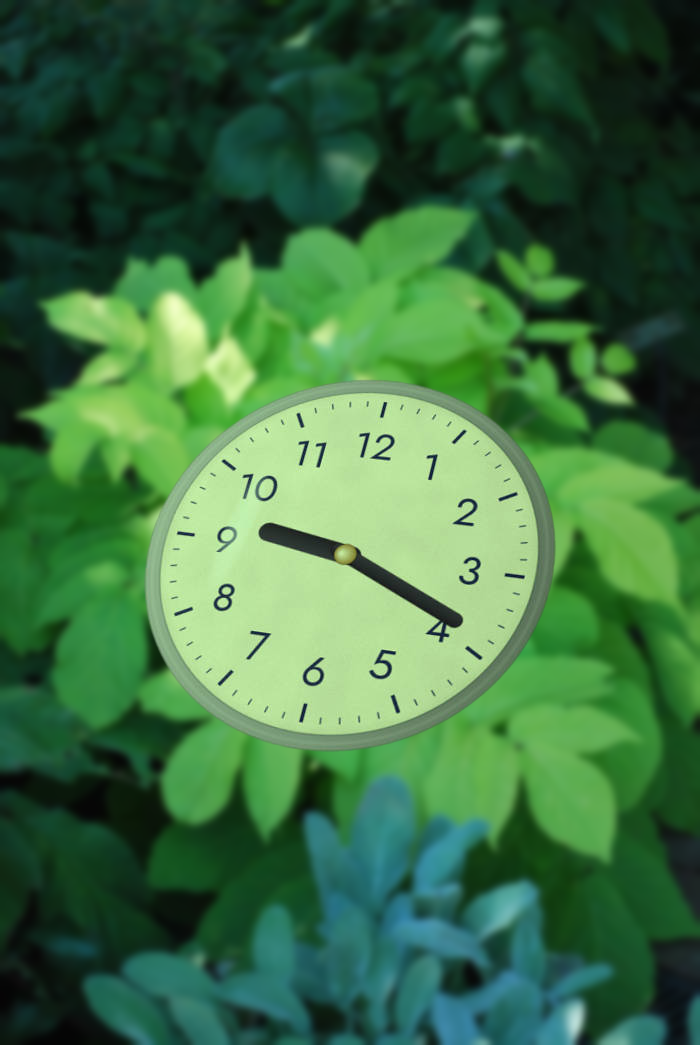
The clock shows {"hour": 9, "minute": 19}
